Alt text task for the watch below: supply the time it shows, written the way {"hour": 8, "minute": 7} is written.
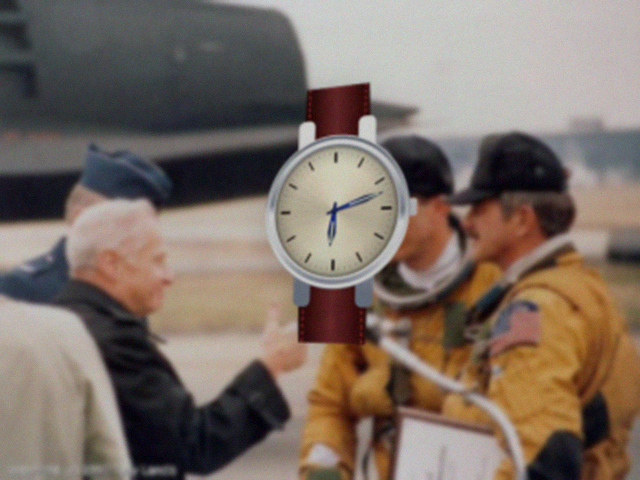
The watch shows {"hour": 6, "minute": 12}
